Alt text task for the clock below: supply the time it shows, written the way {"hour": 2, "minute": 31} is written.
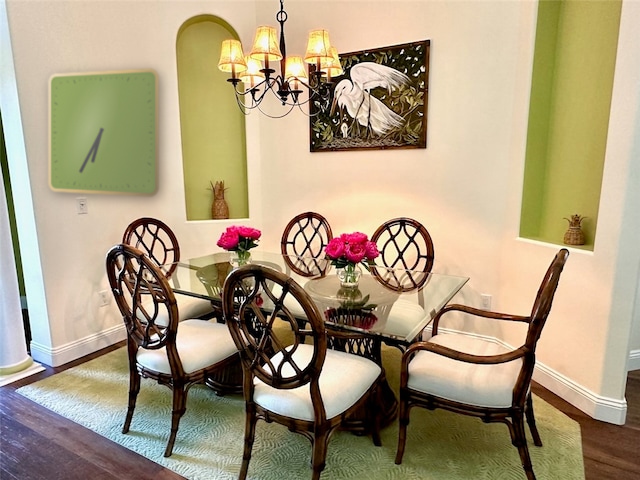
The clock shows {"hour": 6, "minute": 35}
